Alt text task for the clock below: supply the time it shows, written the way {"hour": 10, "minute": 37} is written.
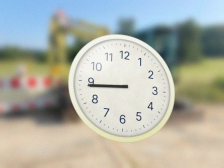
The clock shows {"hour": 8, "minute": 44}
